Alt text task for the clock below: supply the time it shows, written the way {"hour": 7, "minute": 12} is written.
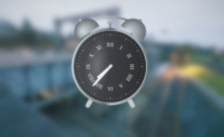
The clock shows {"hour": 7, "minute": 37}
